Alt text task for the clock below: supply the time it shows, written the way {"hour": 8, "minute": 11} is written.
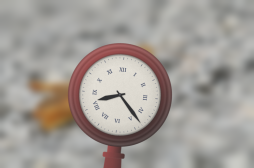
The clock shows {"hour": 8, "minute": 23}
